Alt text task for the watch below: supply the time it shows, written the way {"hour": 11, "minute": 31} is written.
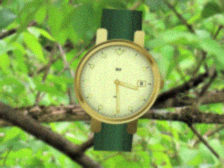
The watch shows {"hour": 3, "minute": 29}
